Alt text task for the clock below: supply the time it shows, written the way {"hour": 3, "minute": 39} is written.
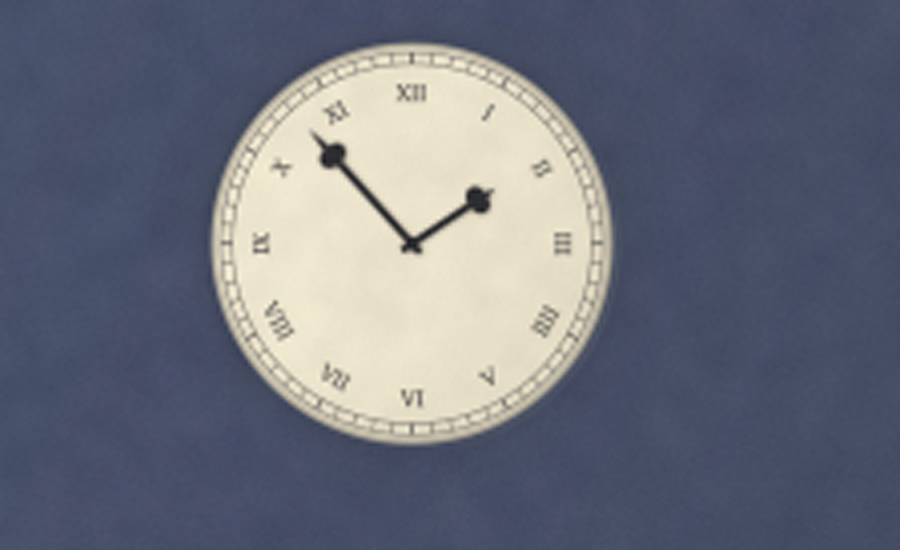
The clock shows {"hour": 1, "minute": 53}
